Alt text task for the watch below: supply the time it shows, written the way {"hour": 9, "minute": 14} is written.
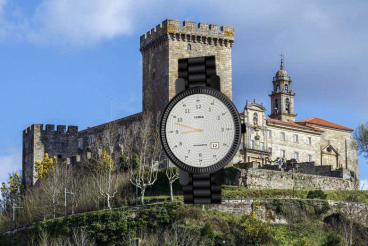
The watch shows {"hour": 8, "minute": 48}
